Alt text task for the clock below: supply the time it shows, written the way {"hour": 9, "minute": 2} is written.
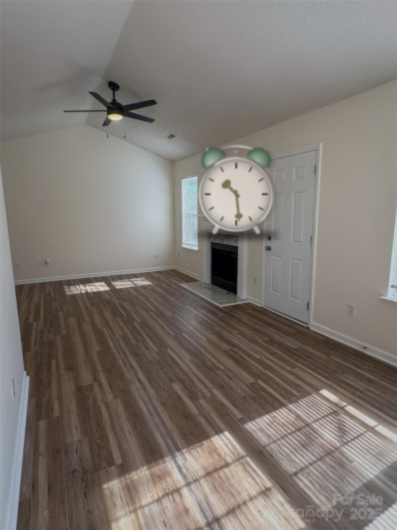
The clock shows {"hour": 10, "minute": 29}
